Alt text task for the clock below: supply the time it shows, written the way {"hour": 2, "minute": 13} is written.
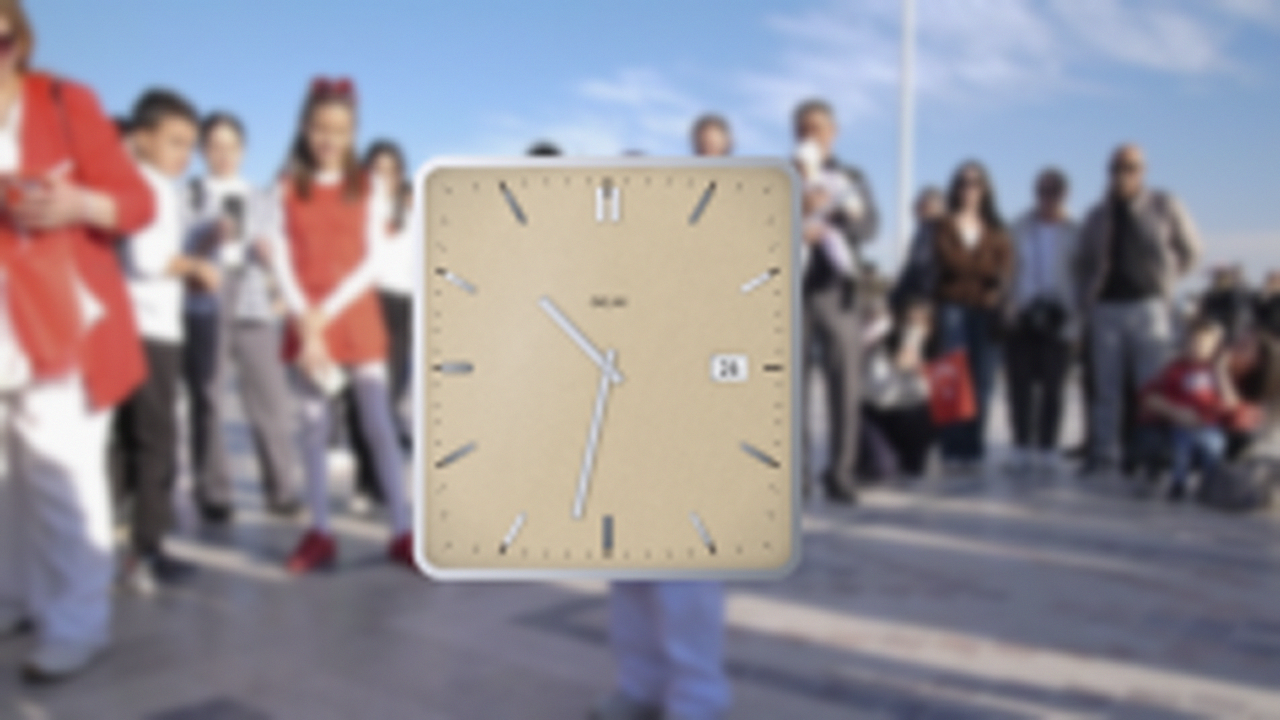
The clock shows {"hour": 10, "minute": 32}
